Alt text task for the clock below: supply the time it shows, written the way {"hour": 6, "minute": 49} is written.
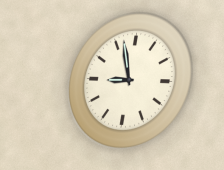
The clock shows {"hour": 8, "minute": 57}
